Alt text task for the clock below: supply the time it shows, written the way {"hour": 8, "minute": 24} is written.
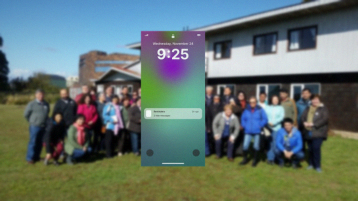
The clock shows {"hour": 9, "minute": 25}
